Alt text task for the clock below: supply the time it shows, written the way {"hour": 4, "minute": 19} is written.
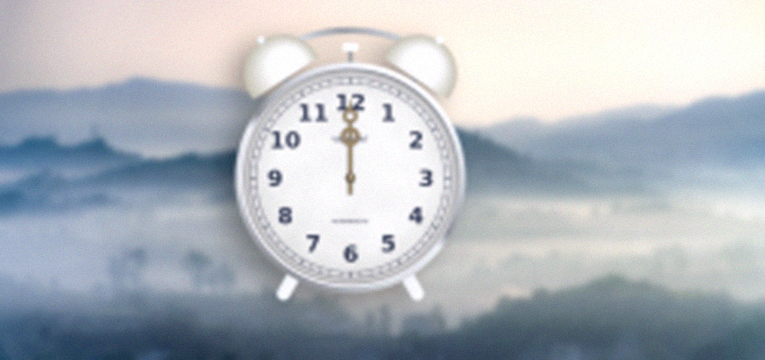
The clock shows {"hour": 12, "minute": 0}
